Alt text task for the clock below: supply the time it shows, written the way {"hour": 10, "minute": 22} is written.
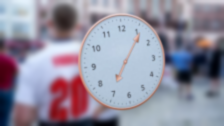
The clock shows {"hour": 7, "minute": 6}
